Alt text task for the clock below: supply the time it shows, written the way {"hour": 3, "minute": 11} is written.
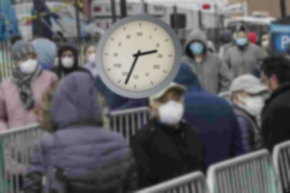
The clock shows {"hour": 2, "minute": 33}
